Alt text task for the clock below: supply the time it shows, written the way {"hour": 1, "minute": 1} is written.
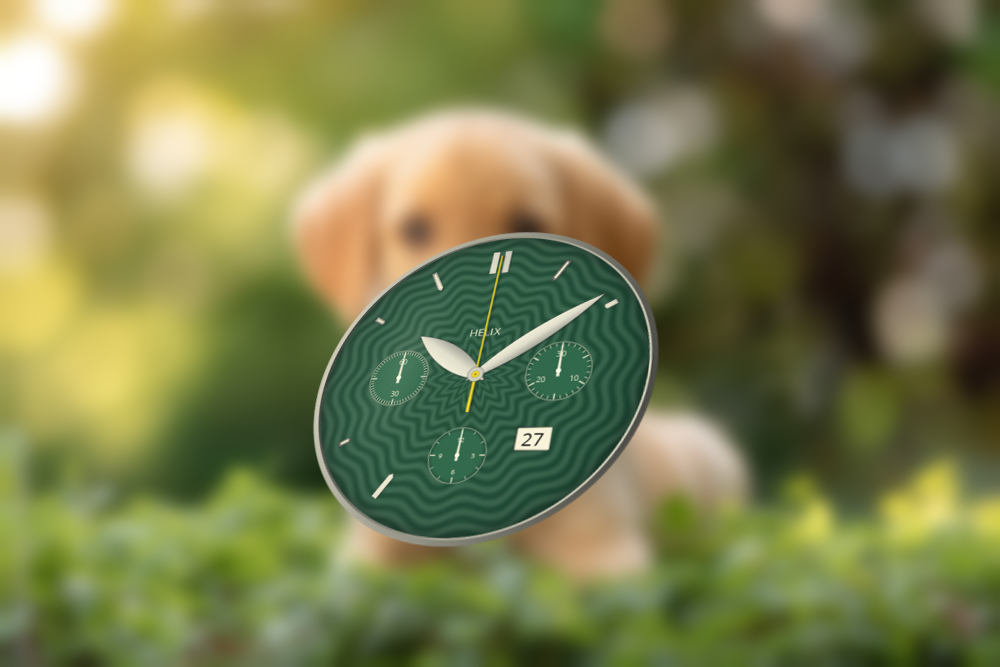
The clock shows {"hour": 10, "minute": 9}
